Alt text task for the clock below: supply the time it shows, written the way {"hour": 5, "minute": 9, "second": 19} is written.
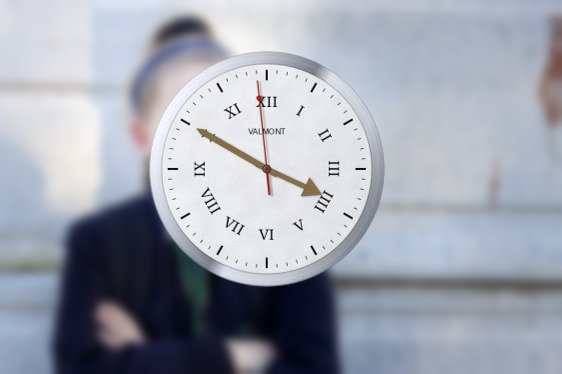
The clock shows {"hour": 3, "minute": 49, "second": 59}
